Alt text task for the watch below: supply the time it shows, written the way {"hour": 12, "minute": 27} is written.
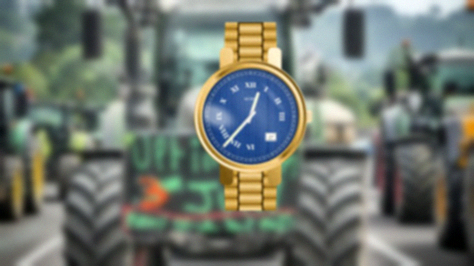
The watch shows {"hour": 12, "minute": 37}
